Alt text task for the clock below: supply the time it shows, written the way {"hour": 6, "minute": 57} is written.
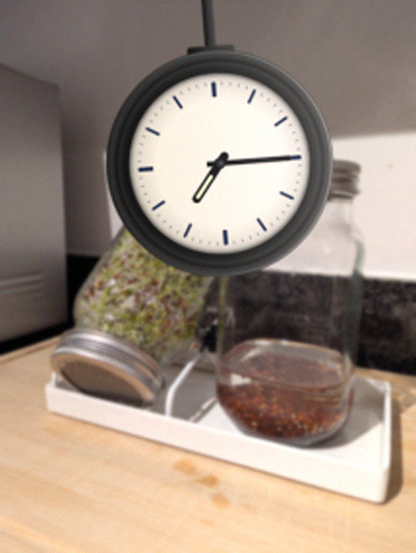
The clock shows {"hour": 7, "minute": 15}
